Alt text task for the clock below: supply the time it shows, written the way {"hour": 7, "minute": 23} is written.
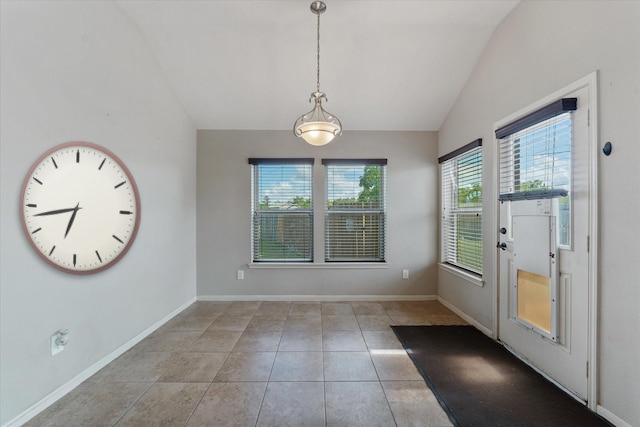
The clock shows {"hour": 6, "minute": 43}
